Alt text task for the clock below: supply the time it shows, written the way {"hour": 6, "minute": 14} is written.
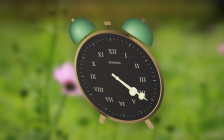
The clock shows {"hour": 4, "minute": 21}
